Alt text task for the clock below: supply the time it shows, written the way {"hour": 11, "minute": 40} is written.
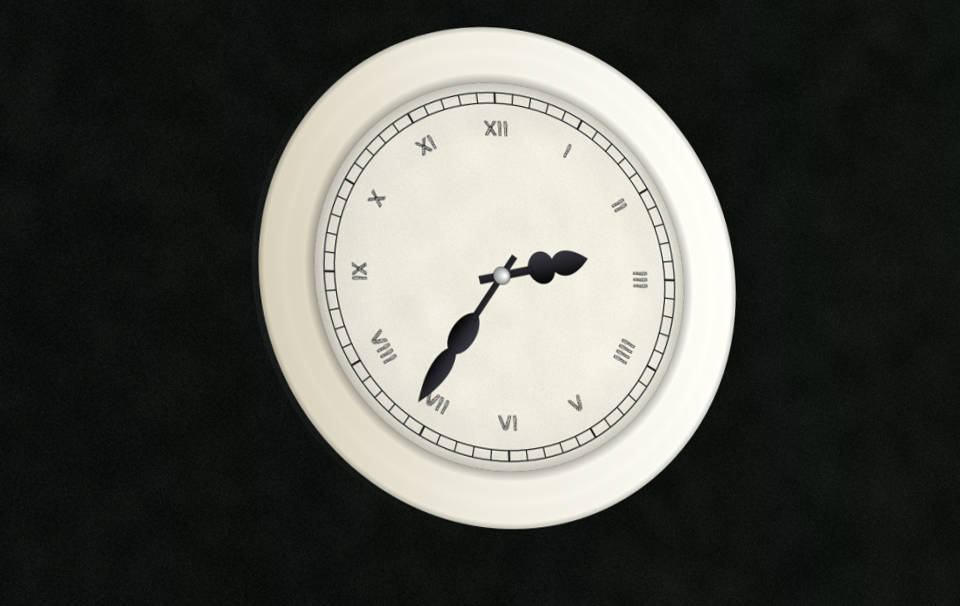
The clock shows {"hour": 2, "minute": 36}
